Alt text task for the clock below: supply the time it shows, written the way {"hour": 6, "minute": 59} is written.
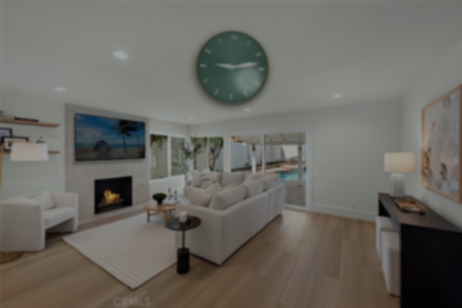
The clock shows {"hour": 9, "minute": 13}
